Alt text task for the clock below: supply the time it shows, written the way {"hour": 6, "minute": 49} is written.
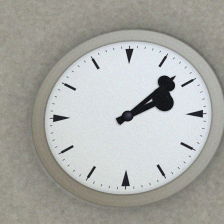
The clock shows {"hour": 2, "minute": 8}
